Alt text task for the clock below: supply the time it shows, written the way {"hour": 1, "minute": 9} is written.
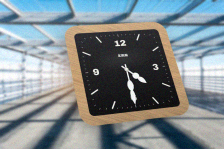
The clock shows {"hour": 4, "minute": 30}
